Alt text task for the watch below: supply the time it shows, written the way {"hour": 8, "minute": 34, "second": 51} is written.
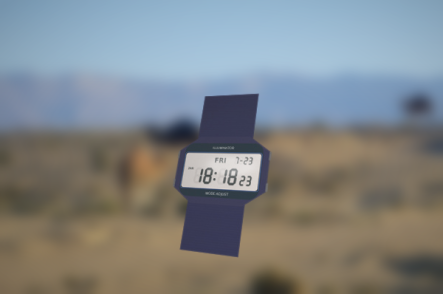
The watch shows {"hour": 18, "minute": 18, "second": 23}
